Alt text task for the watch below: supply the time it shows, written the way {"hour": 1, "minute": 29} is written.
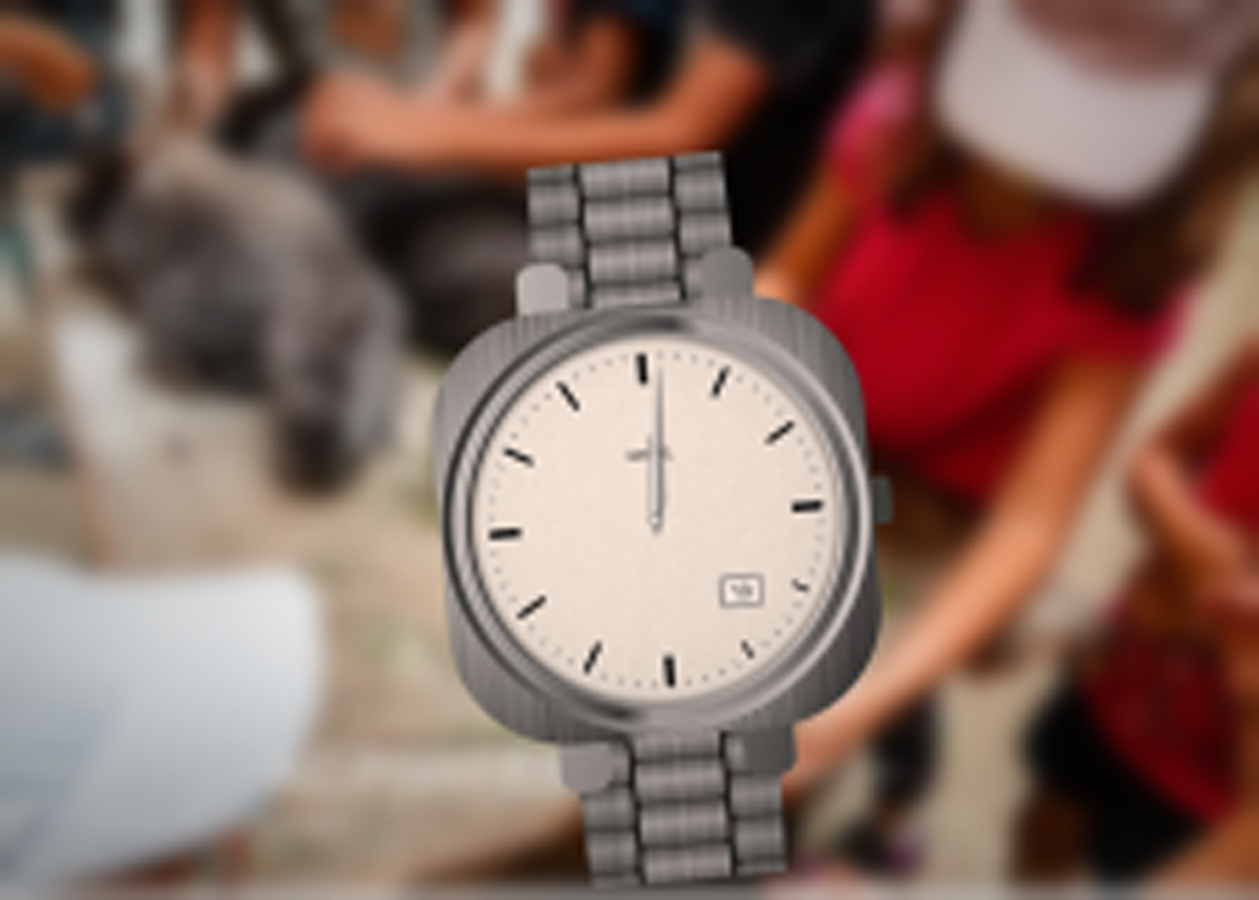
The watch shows {"hour": 12, "minute": 1}
